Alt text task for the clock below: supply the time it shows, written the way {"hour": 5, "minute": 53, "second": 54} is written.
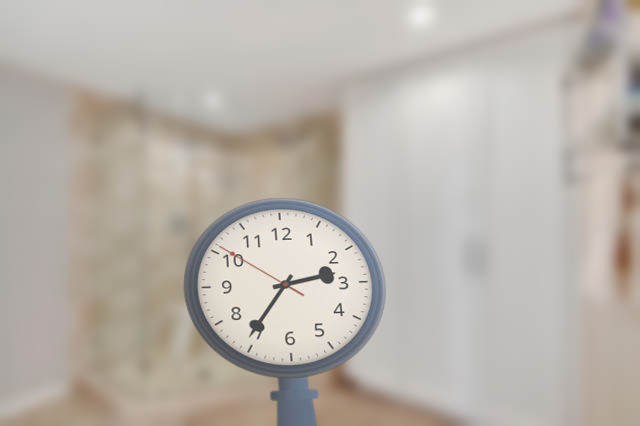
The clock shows {"hour": 2, "minute": 35, "second": 51}
